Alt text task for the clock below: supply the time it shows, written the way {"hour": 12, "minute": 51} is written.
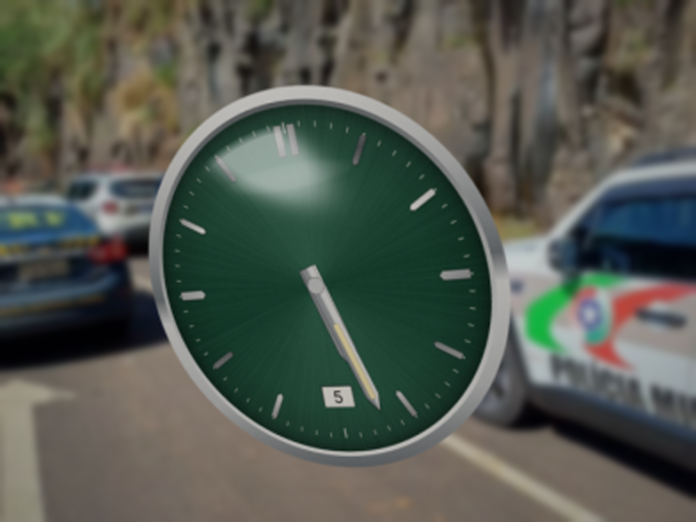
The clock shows {"hour": 5, "minute": 27}
